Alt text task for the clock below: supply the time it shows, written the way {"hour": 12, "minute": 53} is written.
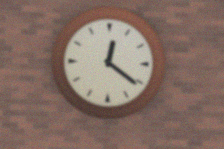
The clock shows {"hour": 12, "minute": 21}
